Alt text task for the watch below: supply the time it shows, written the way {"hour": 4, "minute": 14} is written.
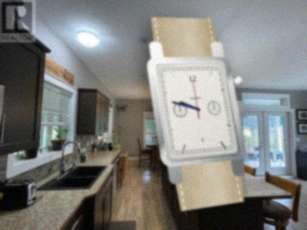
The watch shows {"hour": 9, "minute": 48}
